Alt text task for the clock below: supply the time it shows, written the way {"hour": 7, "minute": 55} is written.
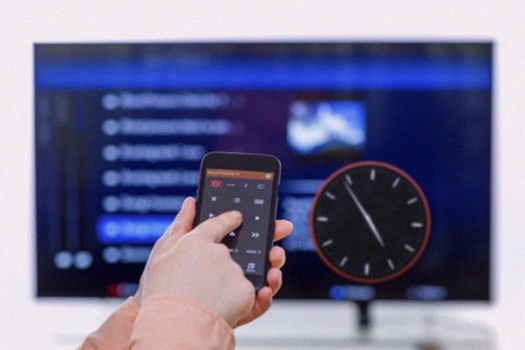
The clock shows {"hour": 4, "minute": 54}
